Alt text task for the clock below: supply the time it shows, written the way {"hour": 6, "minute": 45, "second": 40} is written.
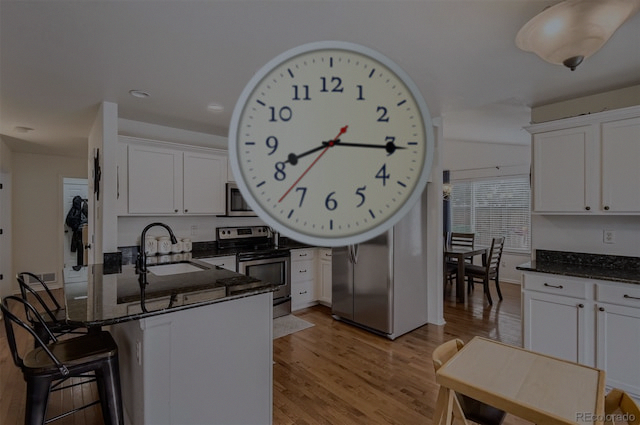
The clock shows {"hour": 8, "minute": 15, "second": 37}
